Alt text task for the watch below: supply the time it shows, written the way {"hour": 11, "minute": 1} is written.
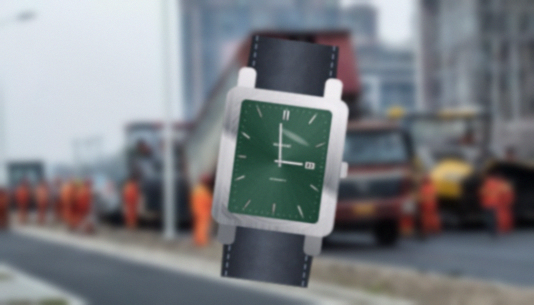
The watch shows {"hour": 2, "minute": 59}
